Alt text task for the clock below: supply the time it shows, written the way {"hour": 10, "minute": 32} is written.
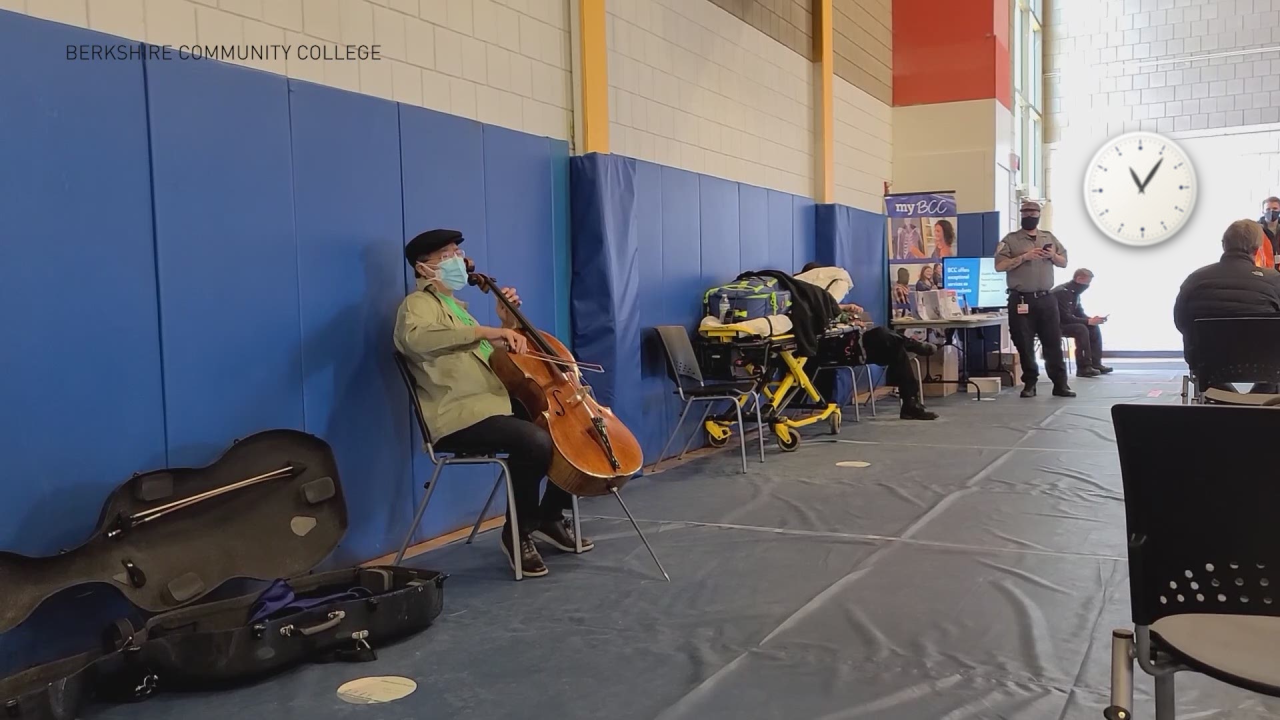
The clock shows {"hour": 11, "minute": 6}
